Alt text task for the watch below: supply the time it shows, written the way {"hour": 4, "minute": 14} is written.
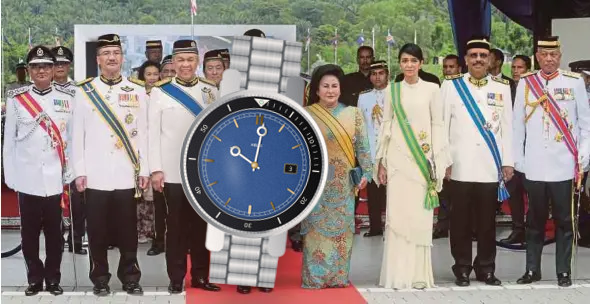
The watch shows {"hour": 10, "minute": 1}
